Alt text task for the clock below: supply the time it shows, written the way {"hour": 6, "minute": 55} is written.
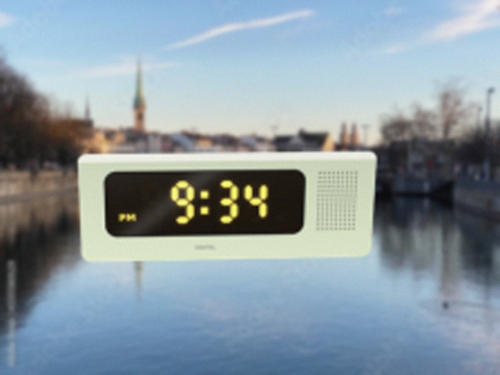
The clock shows {"hour": 9, "minute": 34}
